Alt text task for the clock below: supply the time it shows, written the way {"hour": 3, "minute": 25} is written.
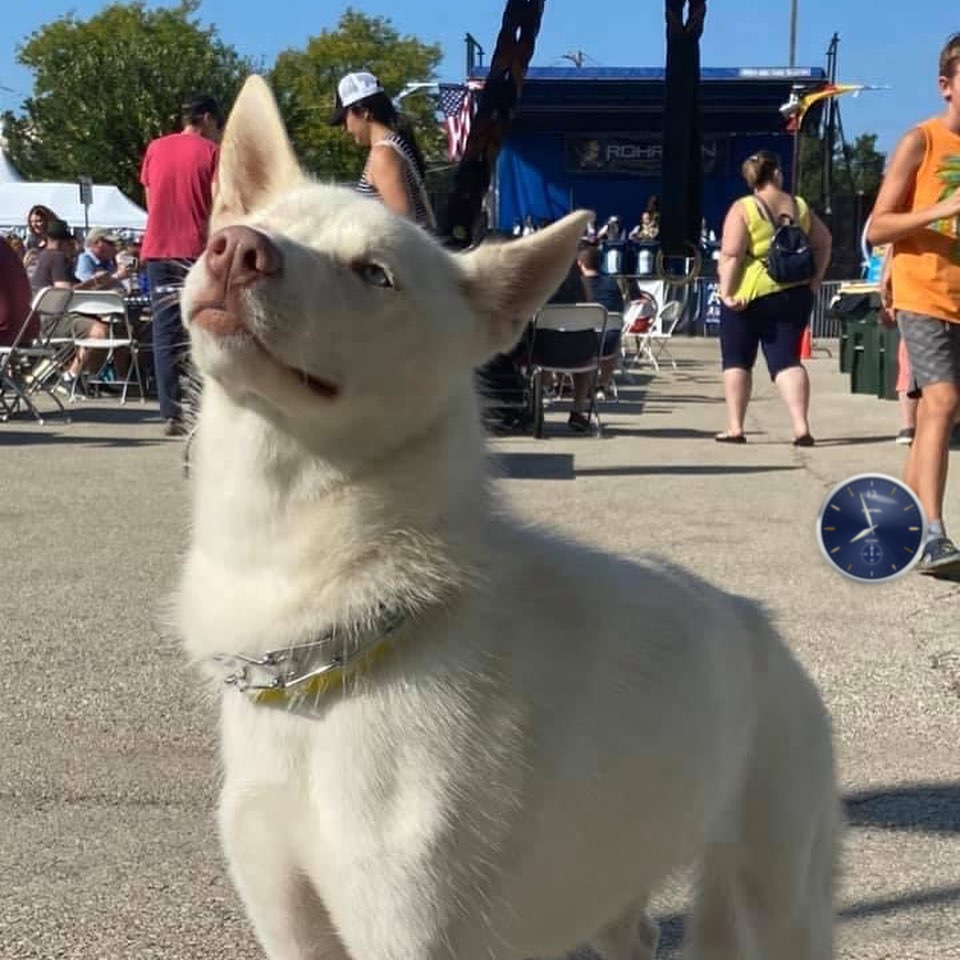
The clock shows {"hour": 7, "minute": 57}
